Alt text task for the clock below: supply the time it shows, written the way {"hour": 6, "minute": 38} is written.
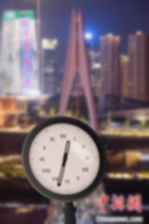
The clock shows {"hour": 12, "minute": 33}
